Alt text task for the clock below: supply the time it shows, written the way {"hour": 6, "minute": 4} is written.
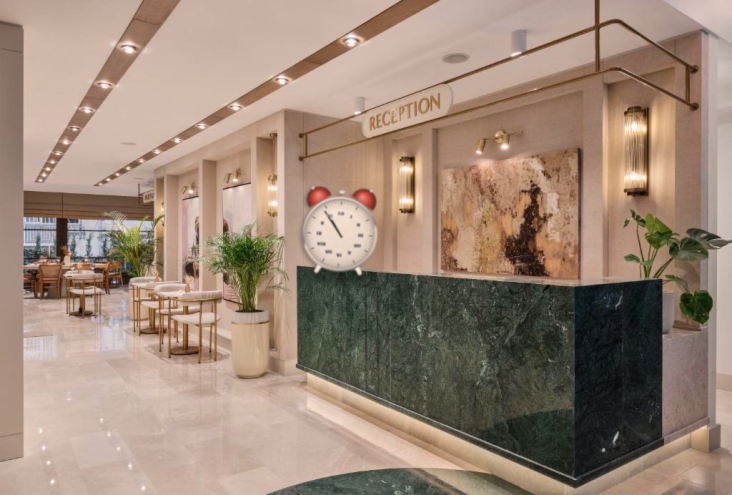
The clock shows {"hour": 10, "minute": 54}
